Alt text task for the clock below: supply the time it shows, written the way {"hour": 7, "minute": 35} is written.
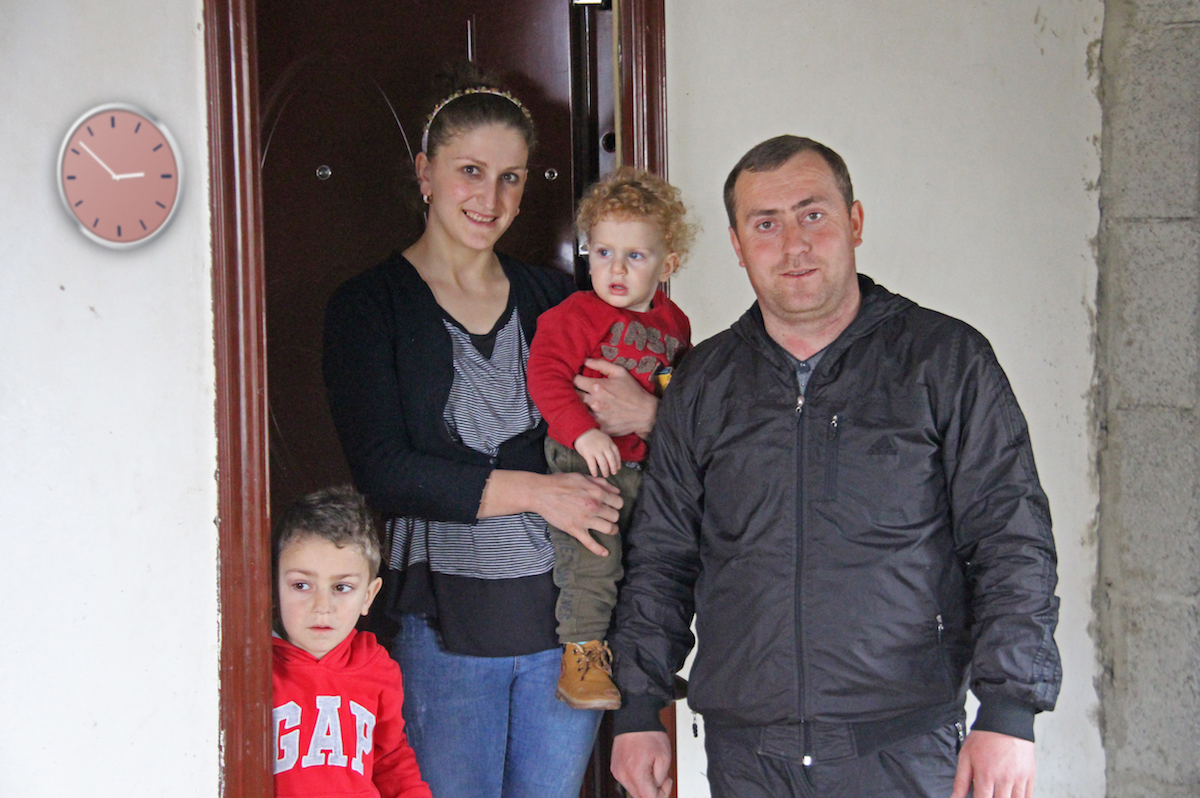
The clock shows {"hour": 2, "minute": 52}
